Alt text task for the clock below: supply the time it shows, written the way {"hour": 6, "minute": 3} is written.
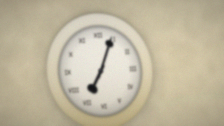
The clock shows {"hour": 7, "minute": 4}
